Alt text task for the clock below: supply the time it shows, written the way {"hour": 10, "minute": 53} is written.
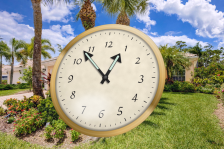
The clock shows {"hour": 12, "minute": 53}
